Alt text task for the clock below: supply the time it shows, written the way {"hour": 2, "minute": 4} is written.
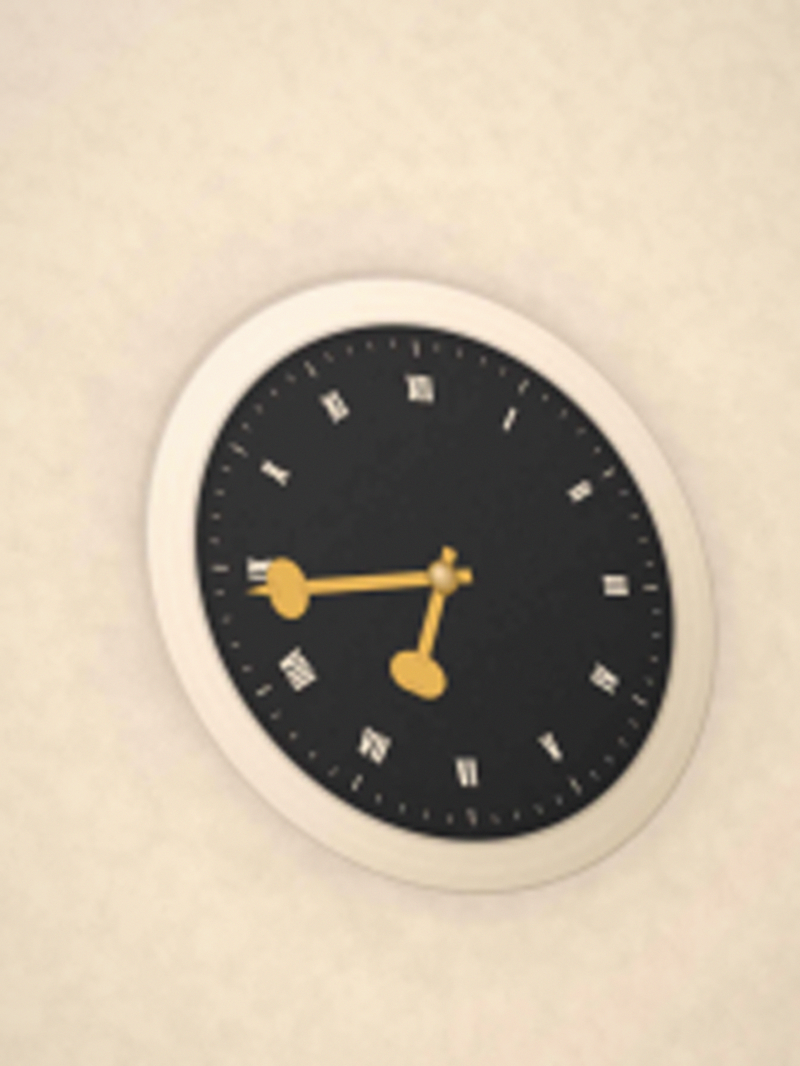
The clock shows {"hour": 6, "minute": 44}
